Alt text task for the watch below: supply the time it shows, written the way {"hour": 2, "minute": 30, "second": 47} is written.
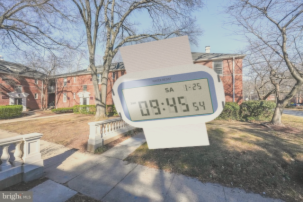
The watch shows {"hour": 9, "minute": 45, "second": 54}
